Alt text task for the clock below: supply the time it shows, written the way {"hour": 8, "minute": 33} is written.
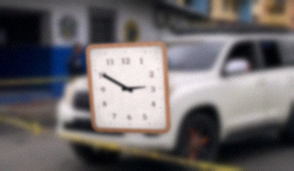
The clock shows {"hour": 2, "minute": 50}
